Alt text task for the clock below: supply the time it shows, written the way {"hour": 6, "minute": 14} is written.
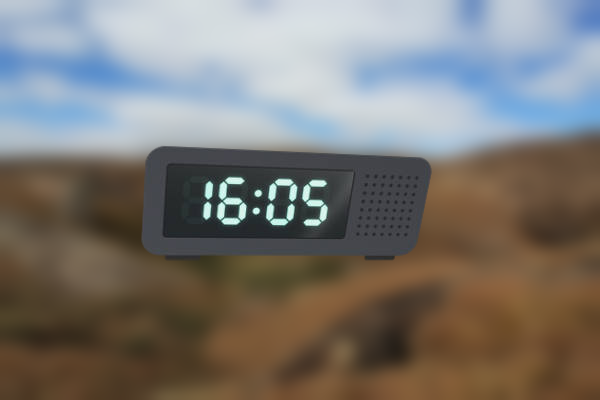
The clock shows {"hour": 16, "minute": 5}
